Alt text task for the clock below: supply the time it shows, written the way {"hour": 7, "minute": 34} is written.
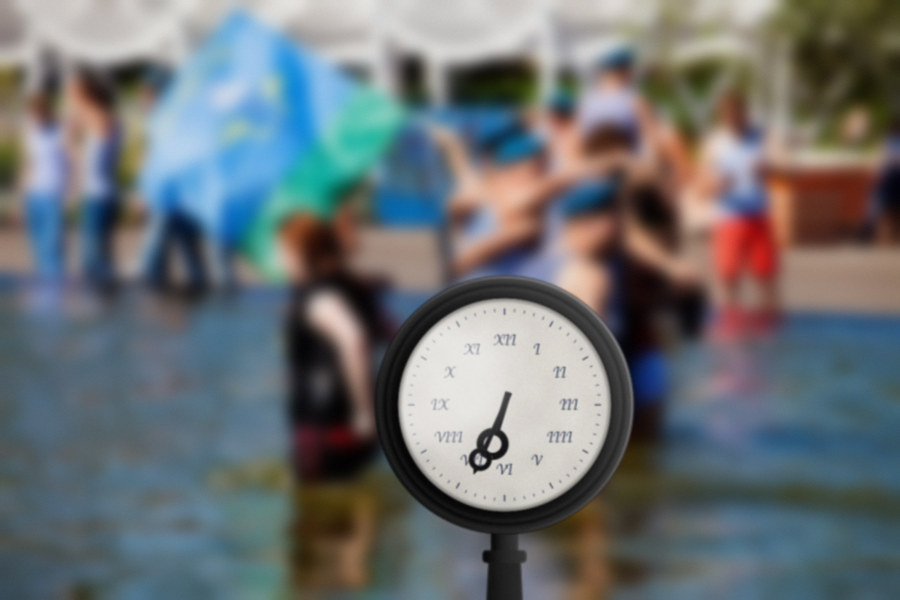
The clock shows {"hour": 6, "minute": 34}
